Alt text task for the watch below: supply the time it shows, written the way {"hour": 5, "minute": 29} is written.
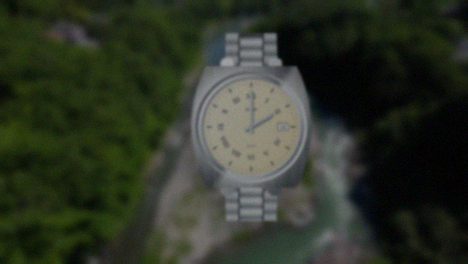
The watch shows {"hour": 2, "minute": 0}
